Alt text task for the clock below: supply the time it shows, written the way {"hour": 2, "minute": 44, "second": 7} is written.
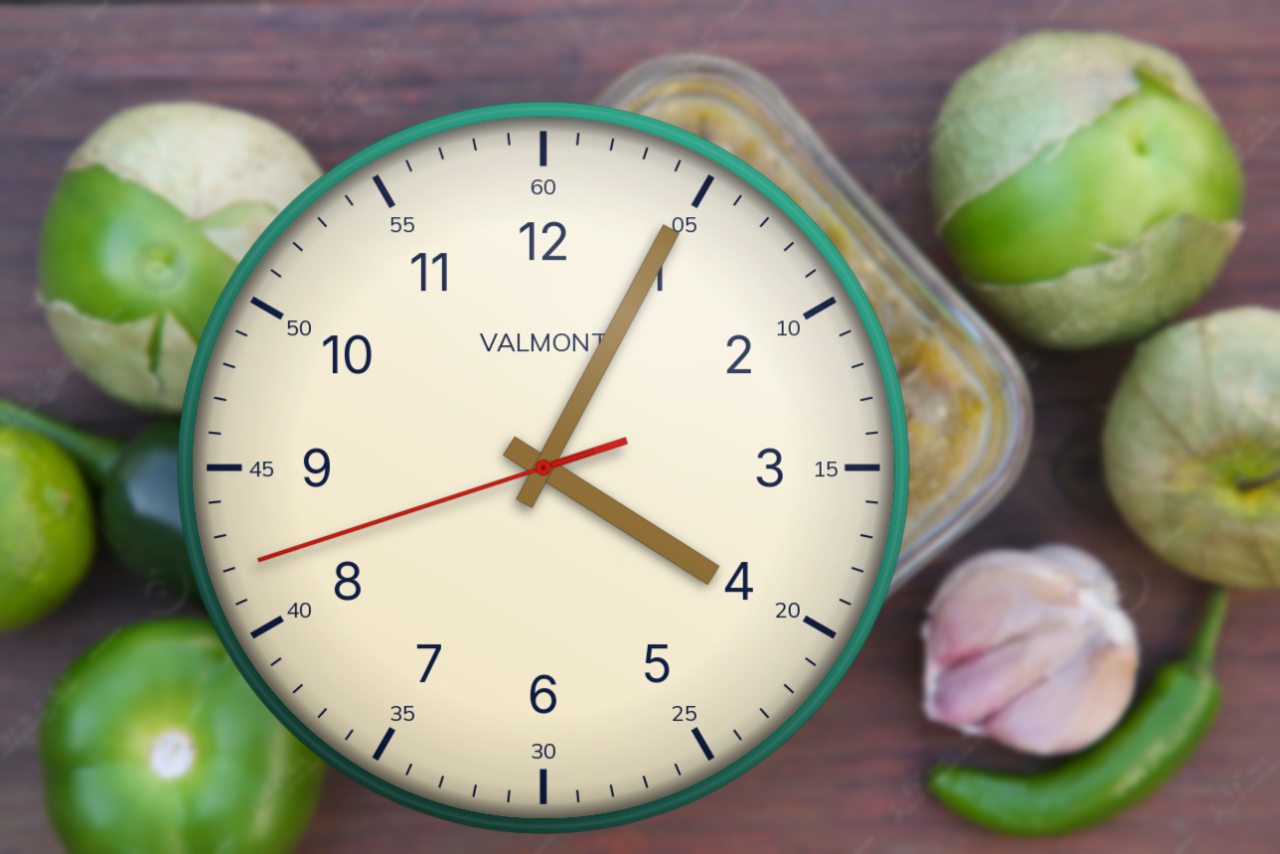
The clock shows {"hour": 4, "minute": 4, "second": 42}
